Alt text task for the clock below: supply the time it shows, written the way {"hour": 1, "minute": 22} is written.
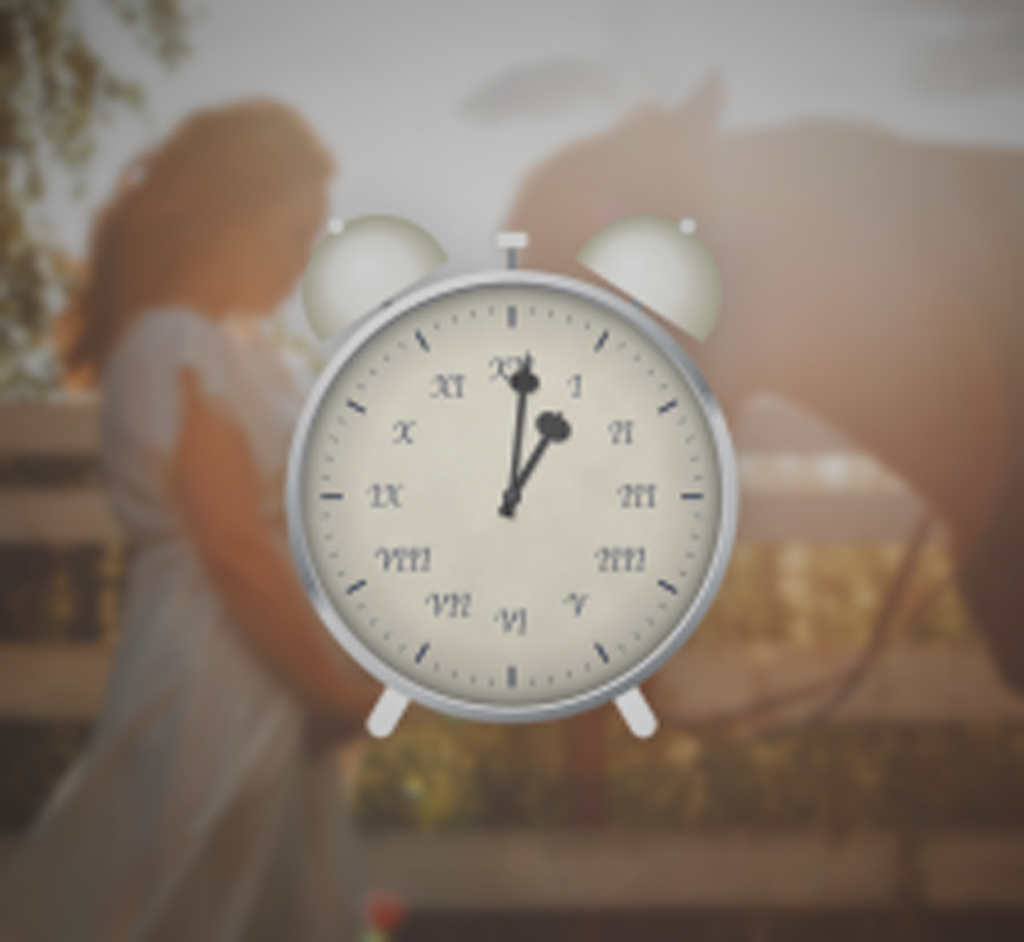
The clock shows {"hour": 1, "minute": 1}
